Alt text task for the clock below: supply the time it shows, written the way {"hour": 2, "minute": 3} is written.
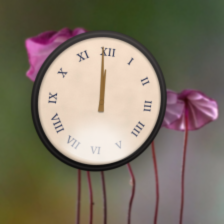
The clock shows {"hour": 11, "minute": 59}
